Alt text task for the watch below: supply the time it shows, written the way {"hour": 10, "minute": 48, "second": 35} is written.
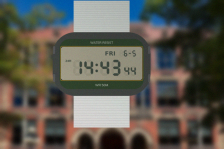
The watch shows {"hour": 14, "minute": 43, "second": 44}
